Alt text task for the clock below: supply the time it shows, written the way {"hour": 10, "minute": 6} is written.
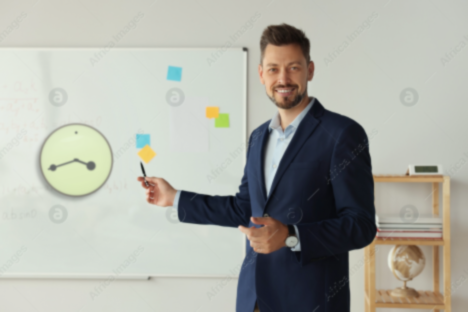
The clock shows {"hour": 3, "minute": 42}
